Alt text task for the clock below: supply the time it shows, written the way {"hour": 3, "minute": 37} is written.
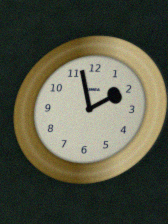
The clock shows {"hour": 1, "minute": 57}
